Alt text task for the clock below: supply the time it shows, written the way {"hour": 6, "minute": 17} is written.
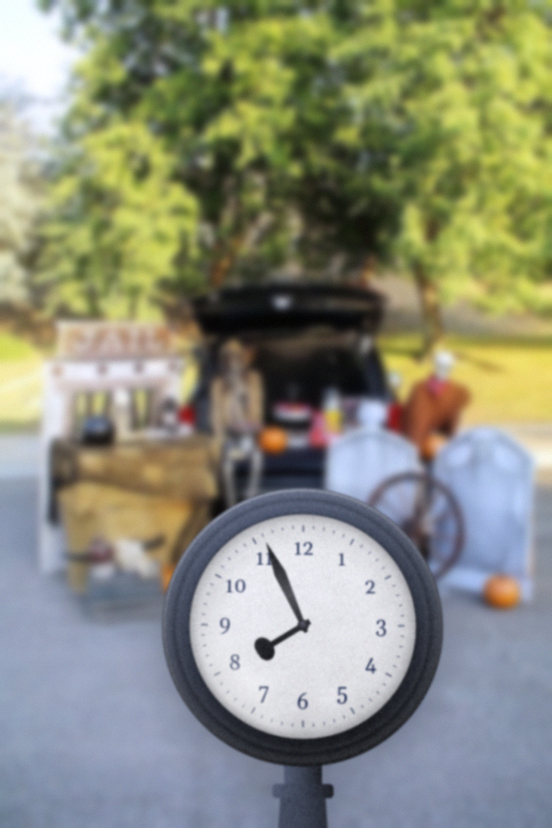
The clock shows {"hour": 7, "minute": 56}
